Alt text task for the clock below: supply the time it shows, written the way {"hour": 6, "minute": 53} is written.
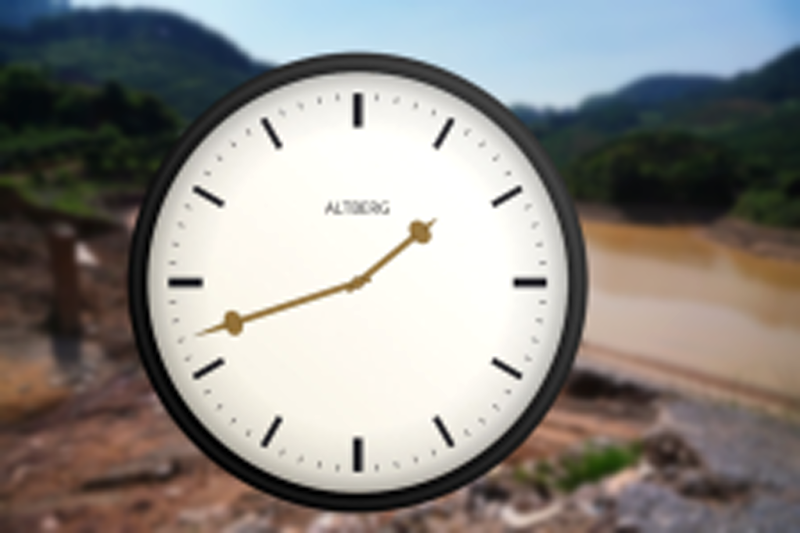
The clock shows {"hour": 1, "minute": 42}
